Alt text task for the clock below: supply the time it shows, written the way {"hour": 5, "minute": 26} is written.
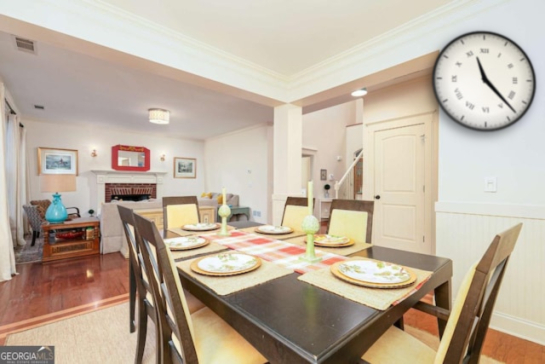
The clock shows {"hour": 11, "minute": 23}
